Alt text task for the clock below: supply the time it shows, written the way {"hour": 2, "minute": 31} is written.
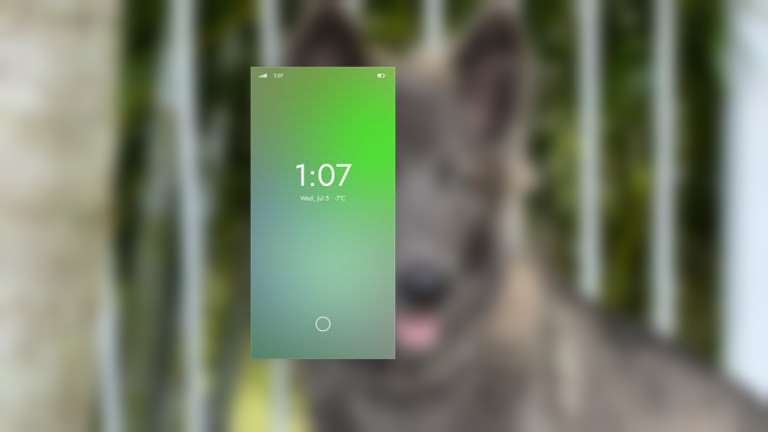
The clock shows {"hour": 1, "minute": 7}
